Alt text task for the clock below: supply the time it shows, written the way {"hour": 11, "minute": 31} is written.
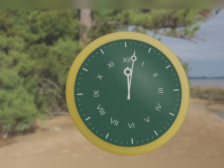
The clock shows {"hour": 12, "minute": 2}
